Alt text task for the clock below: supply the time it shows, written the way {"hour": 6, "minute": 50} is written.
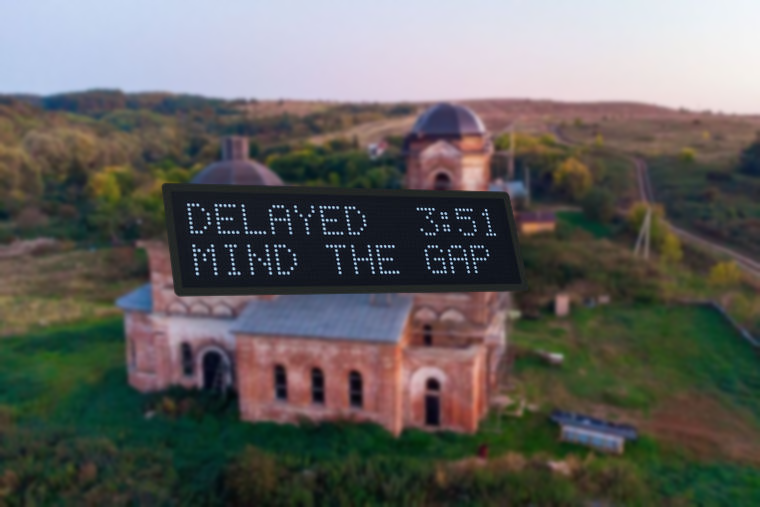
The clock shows {"hour": 3, "minute": 51}
